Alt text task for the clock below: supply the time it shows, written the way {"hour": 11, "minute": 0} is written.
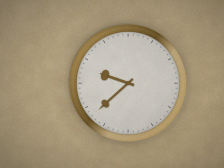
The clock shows {"hour": 9, "minute": 38}
